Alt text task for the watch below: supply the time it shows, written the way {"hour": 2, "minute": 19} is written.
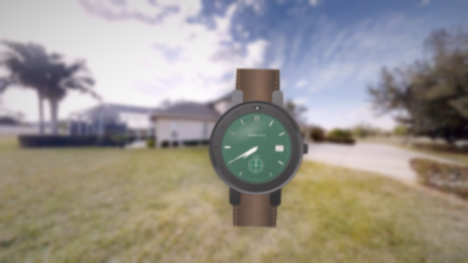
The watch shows {"hour": 7, "minute": 40}
